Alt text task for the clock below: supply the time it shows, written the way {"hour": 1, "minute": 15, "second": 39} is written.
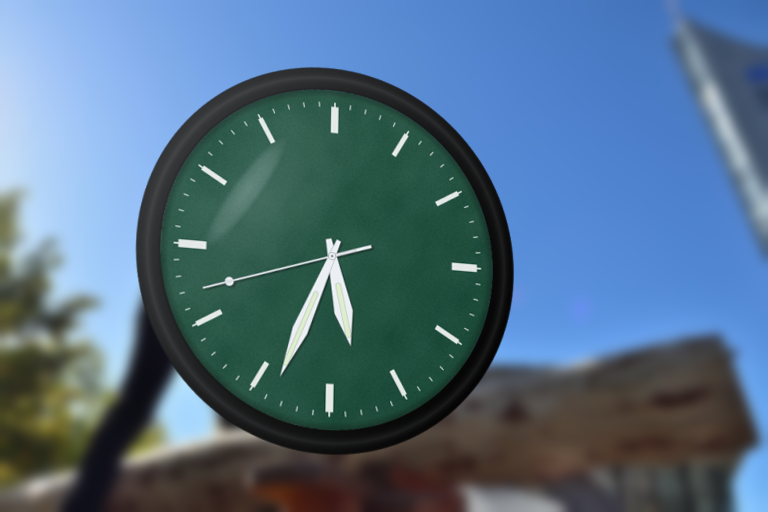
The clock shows {"hour": 5, "minute": 33, "second": 42}
